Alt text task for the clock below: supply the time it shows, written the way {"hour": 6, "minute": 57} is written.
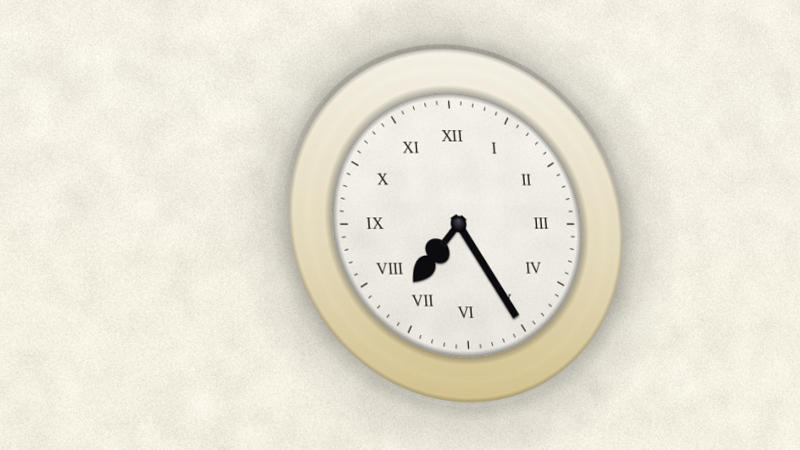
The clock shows {"hour": 7, "minute": 25}
